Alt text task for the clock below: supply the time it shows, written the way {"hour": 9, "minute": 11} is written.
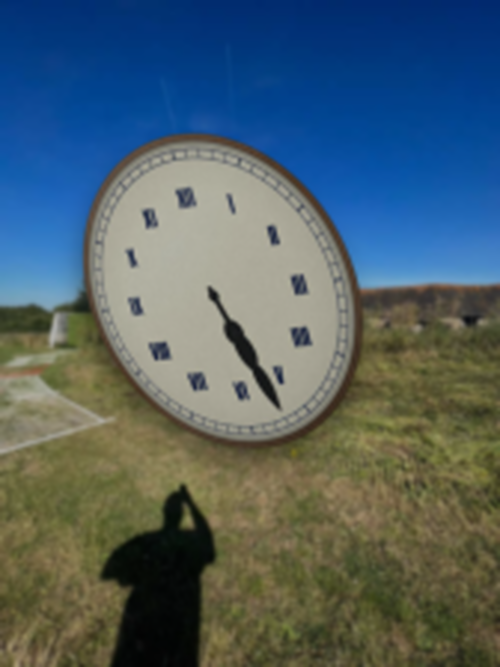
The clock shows {"hour": 5, "minute": 27}
